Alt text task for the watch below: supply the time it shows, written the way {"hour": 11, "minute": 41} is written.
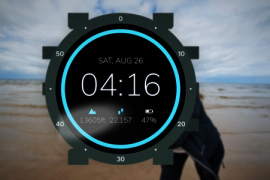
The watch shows {"hour": 4, "minute": 16}
